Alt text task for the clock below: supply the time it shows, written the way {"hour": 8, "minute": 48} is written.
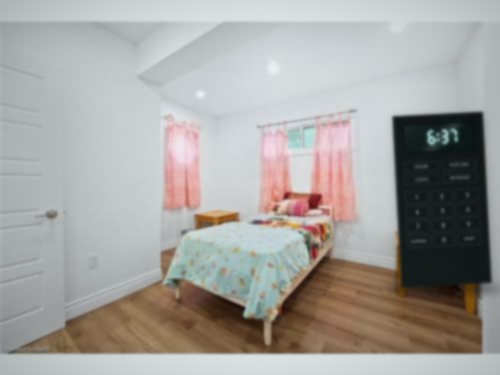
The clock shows {"hour": 6, "minute": 37}
